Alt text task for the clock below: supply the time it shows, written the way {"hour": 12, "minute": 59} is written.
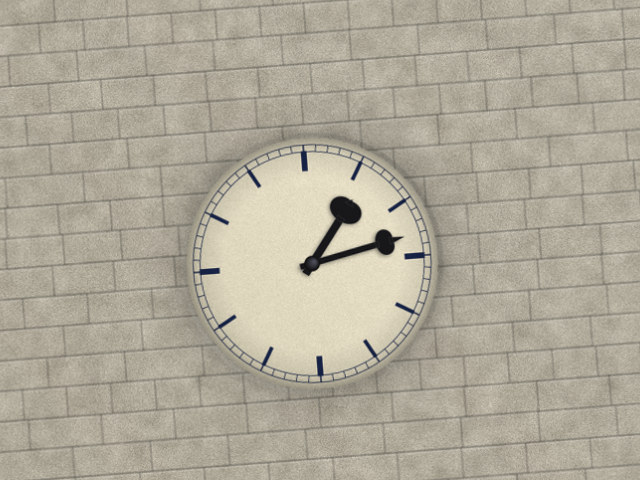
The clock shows {"hour": 1, "minute": 13}
